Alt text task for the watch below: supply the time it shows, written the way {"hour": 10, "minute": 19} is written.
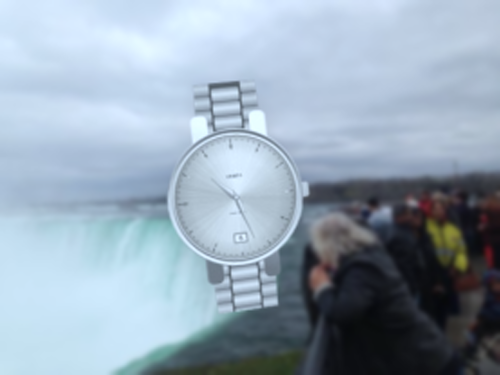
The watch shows {"hour": 10, "minute": 27}
